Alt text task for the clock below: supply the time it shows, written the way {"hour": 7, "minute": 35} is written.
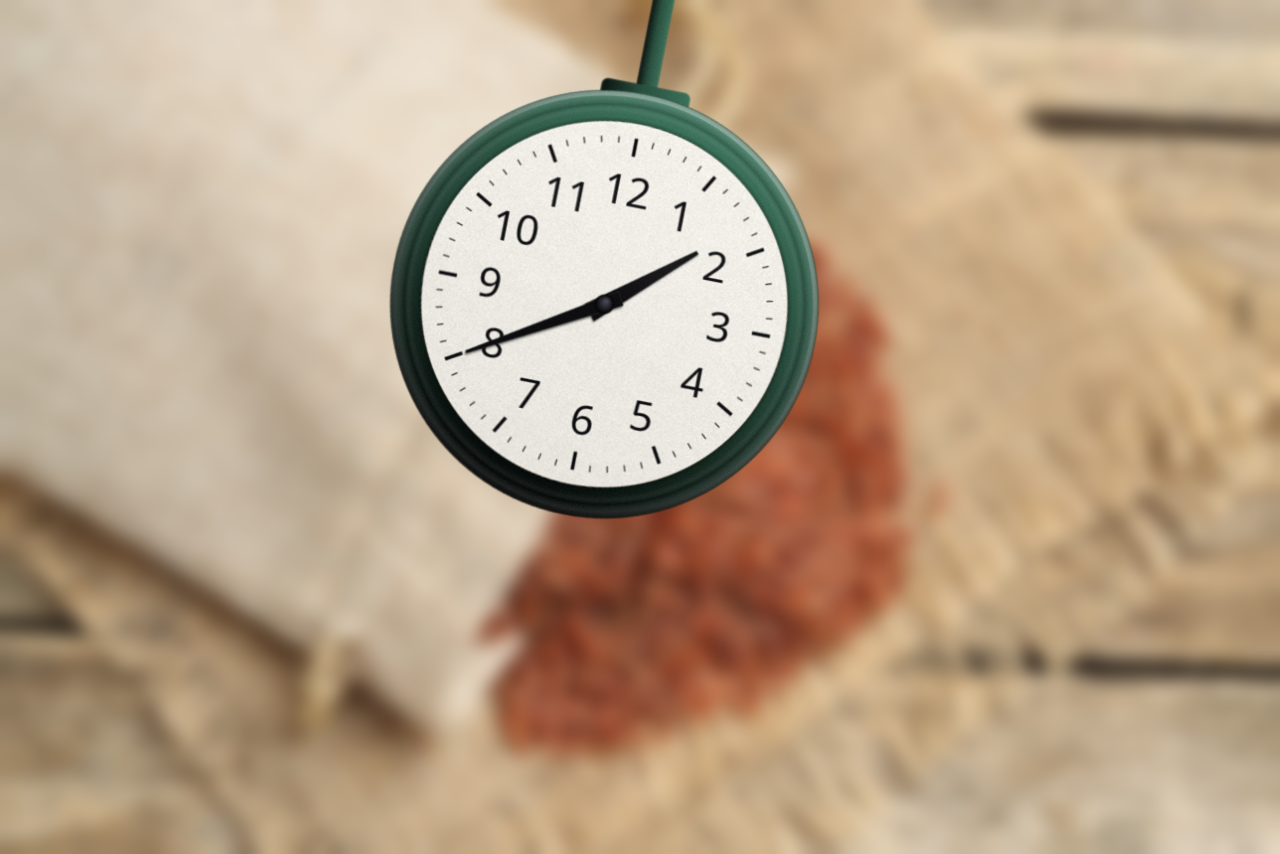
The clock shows {"hour": 1, "minute": 40}
